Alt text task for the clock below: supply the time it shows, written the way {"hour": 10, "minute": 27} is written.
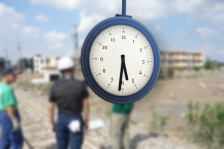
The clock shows {"hour": 5, "minute": 31}
